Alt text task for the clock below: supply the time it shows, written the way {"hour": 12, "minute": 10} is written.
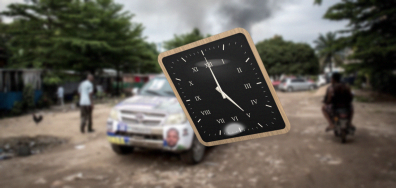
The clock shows {"hour": 5, "minute": 0}
